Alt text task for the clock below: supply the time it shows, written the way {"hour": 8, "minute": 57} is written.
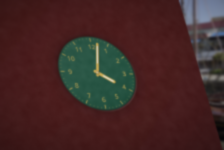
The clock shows {"hour": 4, "minute": 2}
